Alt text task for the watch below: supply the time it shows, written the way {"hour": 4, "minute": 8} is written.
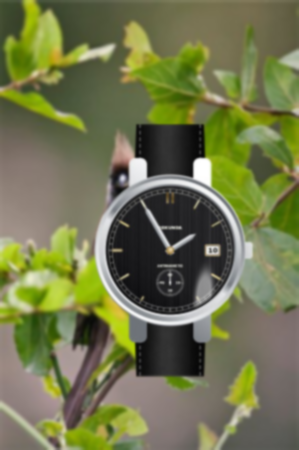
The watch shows {"hour": 1, "minute": 55}
